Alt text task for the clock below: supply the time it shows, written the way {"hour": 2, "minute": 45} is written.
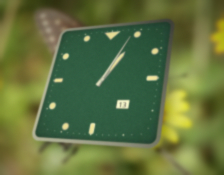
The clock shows {"hour": 1, "minute": 4}
